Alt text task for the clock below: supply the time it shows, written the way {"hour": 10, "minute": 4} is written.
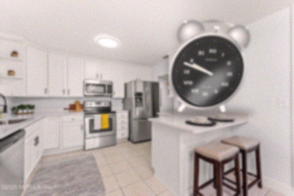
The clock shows {"hour": 9, "minute": 48}
